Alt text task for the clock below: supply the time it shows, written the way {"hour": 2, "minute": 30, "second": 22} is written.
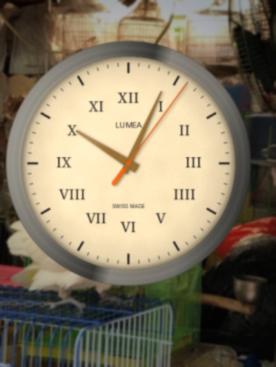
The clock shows {"hour": 10, "minute": 4, "second": 6}
